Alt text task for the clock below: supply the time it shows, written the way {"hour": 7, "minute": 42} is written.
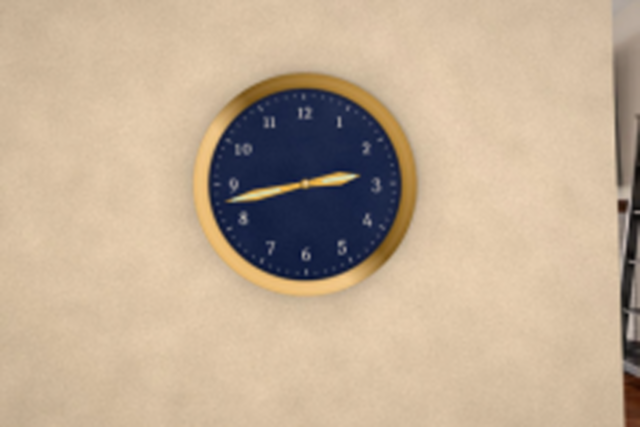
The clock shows {"hour": 2, "minute": 43}
